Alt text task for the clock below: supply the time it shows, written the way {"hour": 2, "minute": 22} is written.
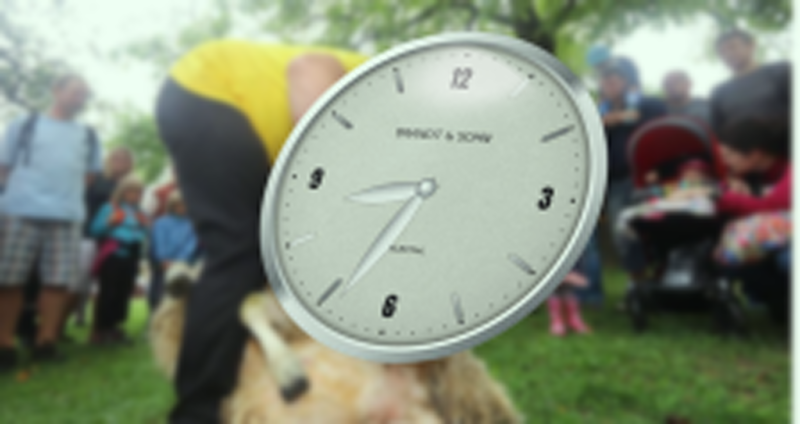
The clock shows {"hour": 8, "minute": 34}
